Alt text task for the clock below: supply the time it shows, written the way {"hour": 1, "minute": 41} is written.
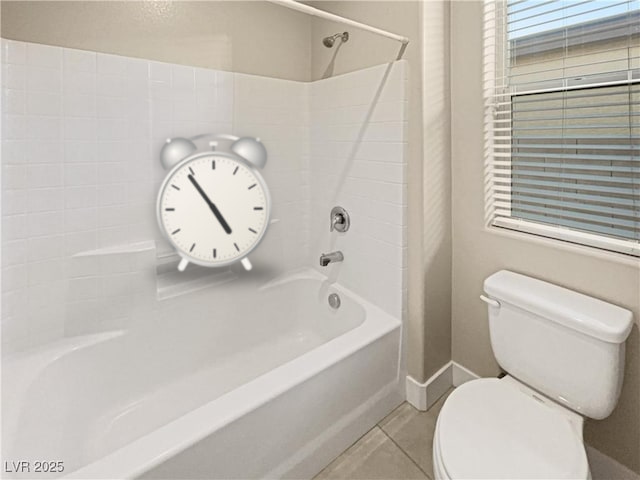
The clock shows {"hour": 4, "minute": 54}
